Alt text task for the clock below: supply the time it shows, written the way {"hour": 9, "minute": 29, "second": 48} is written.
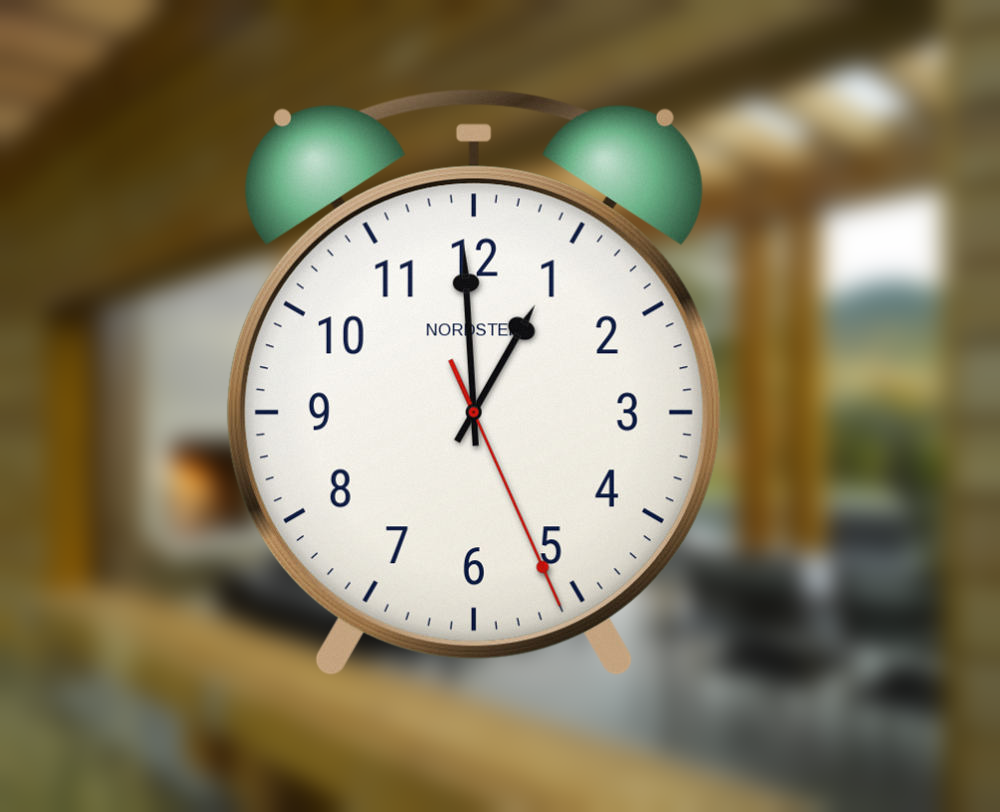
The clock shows {"hour": 12, "minute": 59, "second": 26}
